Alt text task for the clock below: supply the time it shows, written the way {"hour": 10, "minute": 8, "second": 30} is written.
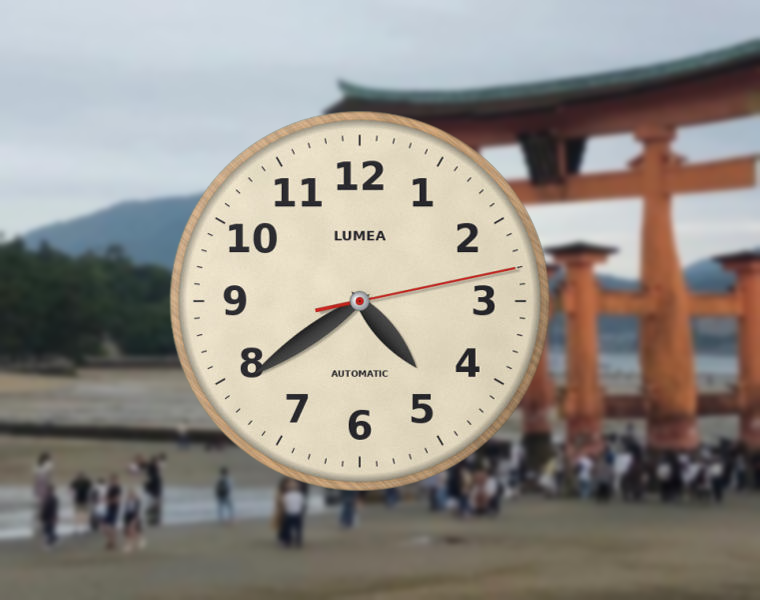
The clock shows {"hour": 4, "minute": 39, "second": 13}
